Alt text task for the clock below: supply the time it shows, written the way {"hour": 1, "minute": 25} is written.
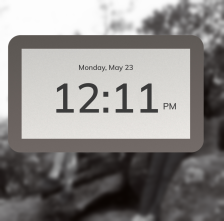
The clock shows {"hour": 12, "minute": 11}
